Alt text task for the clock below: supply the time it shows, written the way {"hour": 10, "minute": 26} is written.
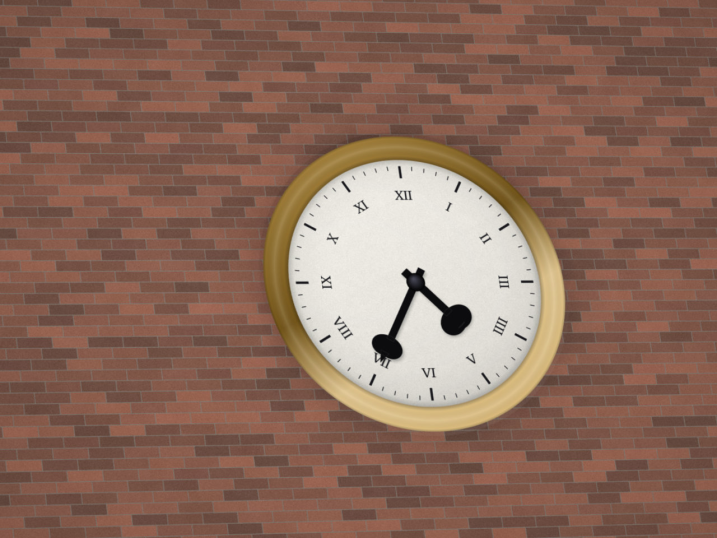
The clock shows {"hour": 4, "minute": 35}
